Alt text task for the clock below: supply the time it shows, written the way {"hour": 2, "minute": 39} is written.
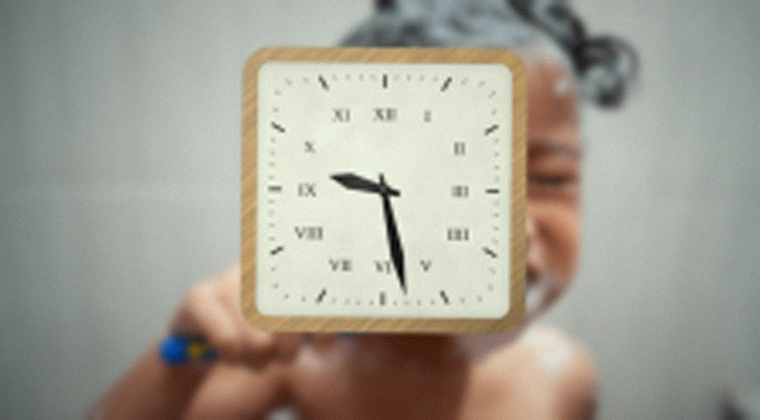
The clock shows {"hour": 9, "minute": 28}
